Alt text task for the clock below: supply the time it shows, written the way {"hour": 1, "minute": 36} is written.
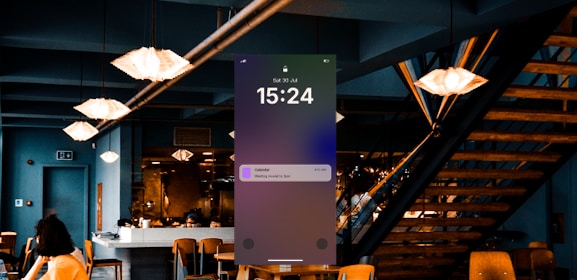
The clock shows {"hour": 15, "minute": 24}
